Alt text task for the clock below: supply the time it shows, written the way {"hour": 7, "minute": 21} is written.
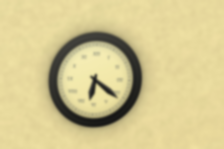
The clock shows {"hour": 6, "minute": 21}
